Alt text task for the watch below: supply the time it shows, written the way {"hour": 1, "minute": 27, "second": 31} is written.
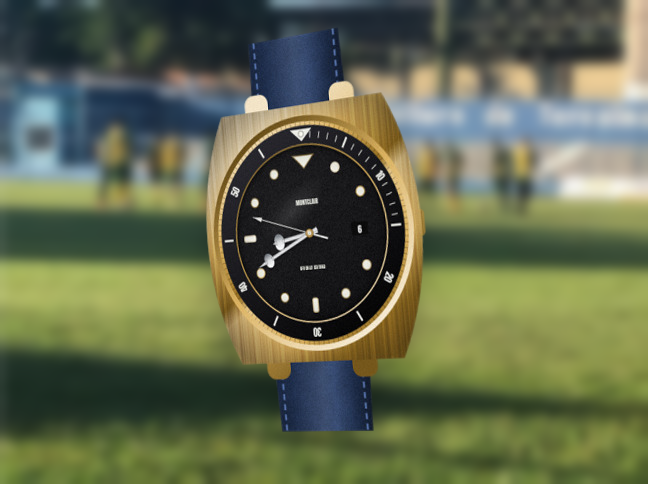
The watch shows {"hour": 8, "minute": 40, "second": 48}
